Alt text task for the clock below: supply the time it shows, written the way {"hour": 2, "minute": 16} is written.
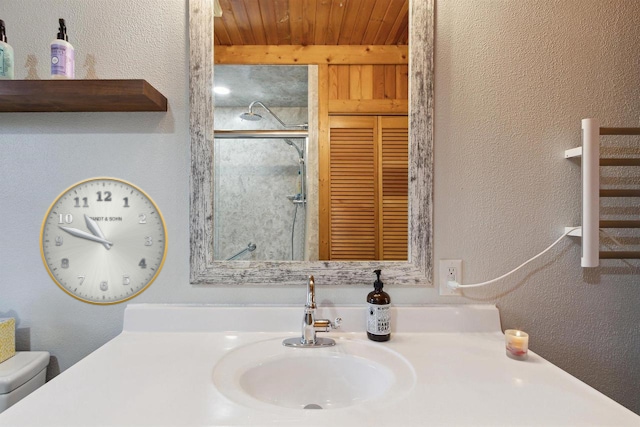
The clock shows {"hour": 10, "minute": 48}
